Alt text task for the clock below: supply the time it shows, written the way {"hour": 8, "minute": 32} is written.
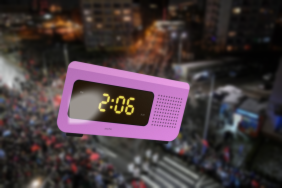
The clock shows {"hour": 2, "minute": 6}
